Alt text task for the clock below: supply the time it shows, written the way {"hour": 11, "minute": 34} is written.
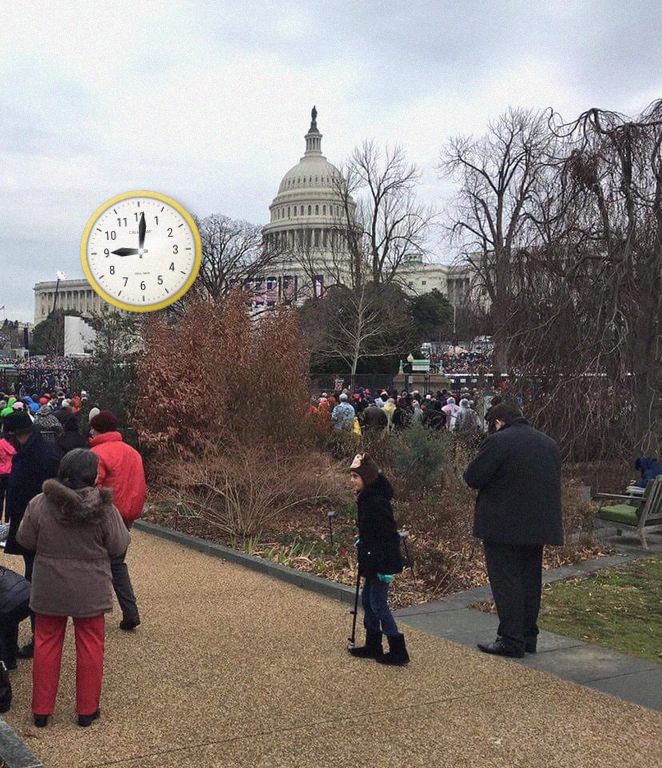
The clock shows {"hour": 9, "minute": 1}
